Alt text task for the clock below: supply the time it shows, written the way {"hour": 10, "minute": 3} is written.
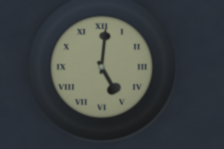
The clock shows {"hour": 5, "minute": 1}
